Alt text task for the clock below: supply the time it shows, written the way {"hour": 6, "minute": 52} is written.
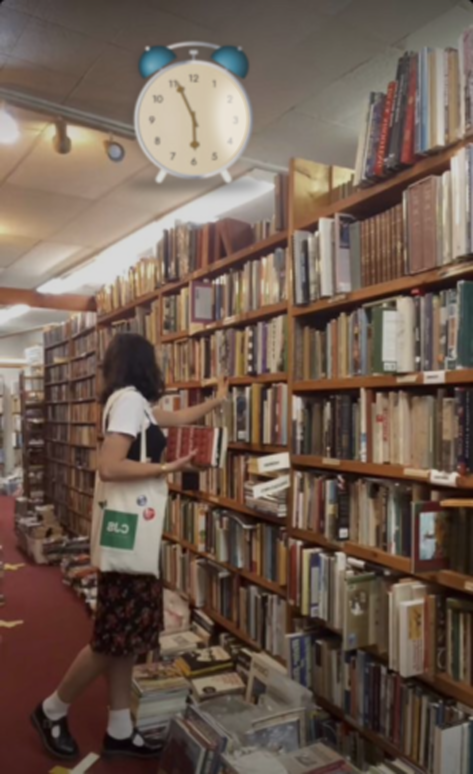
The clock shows {"hour": 5, "minute": 56}
